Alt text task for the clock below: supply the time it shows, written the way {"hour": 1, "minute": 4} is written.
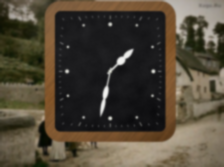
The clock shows {"hour": 1, "minute": 32}
